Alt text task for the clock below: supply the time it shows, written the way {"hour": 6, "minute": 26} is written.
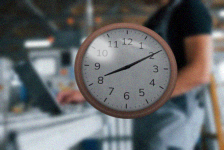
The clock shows {"hour": 8, "minute": 10}
